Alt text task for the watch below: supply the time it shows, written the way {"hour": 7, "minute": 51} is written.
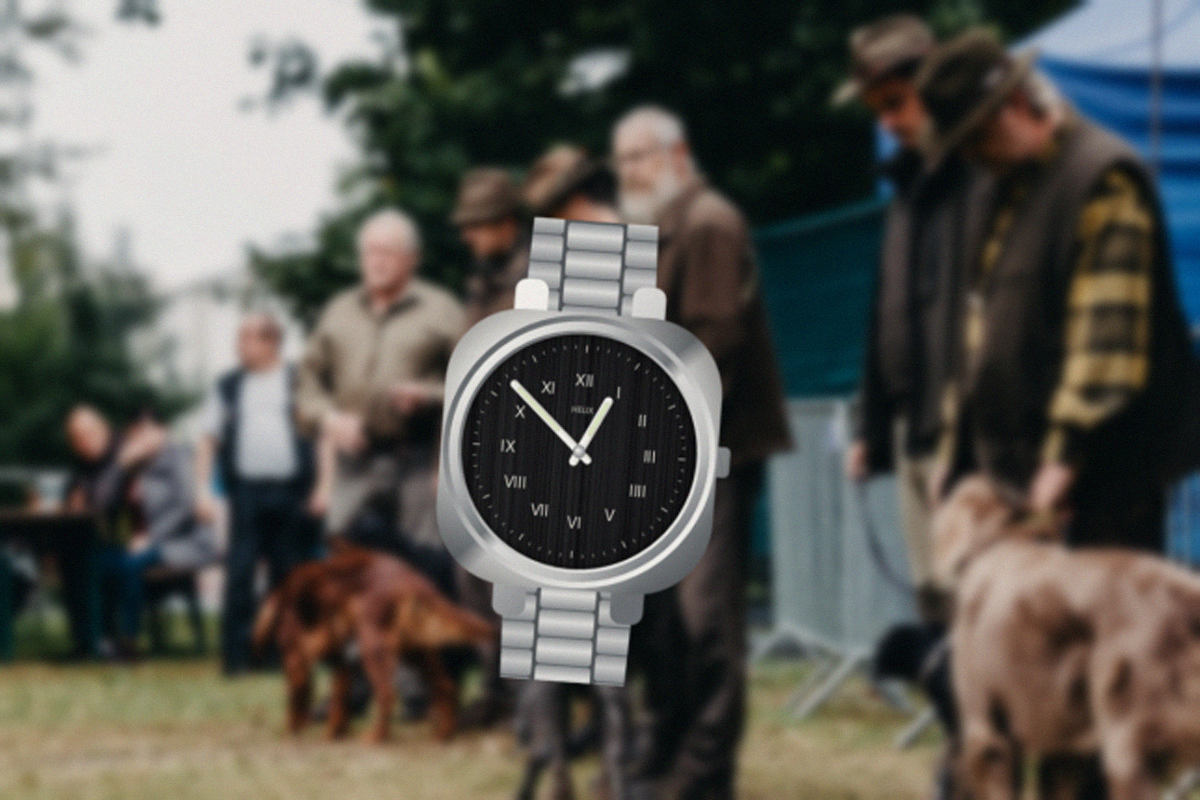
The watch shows {"hour": 12, "minute": 52}
